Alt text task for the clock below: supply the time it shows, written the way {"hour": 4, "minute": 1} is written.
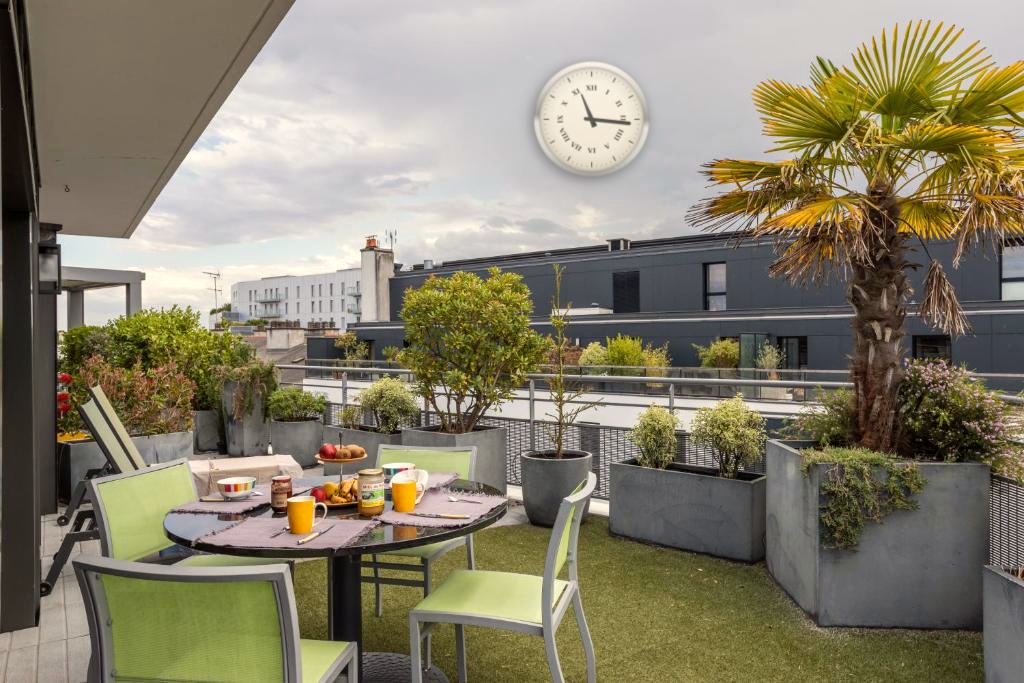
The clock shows {"hour": 11, "minute": 16}
